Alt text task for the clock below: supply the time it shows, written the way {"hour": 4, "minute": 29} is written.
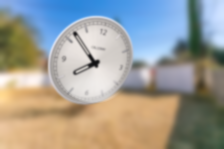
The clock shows {"hour": 7, "minute": 52}
